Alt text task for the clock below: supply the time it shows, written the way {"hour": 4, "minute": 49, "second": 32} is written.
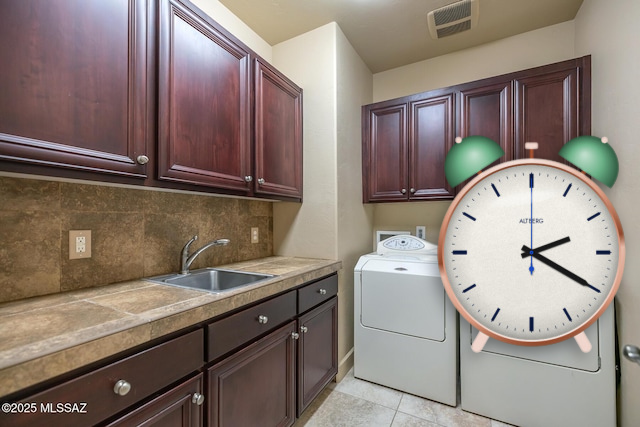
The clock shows {"hour": 2, "minute": 20, "second": 0}
